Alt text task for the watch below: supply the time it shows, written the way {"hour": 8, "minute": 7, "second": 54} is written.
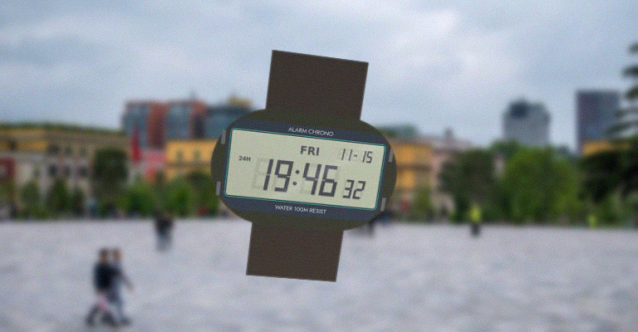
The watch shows {"hour": 19, "minute": 46, "second": 32}
